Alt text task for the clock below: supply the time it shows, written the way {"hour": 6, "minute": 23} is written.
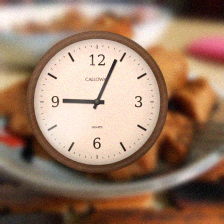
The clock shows {"hour": 9, "minute": 4}
